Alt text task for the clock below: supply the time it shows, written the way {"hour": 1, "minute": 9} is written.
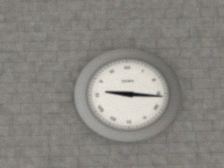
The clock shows {"hour": 9, "minute": 16}
